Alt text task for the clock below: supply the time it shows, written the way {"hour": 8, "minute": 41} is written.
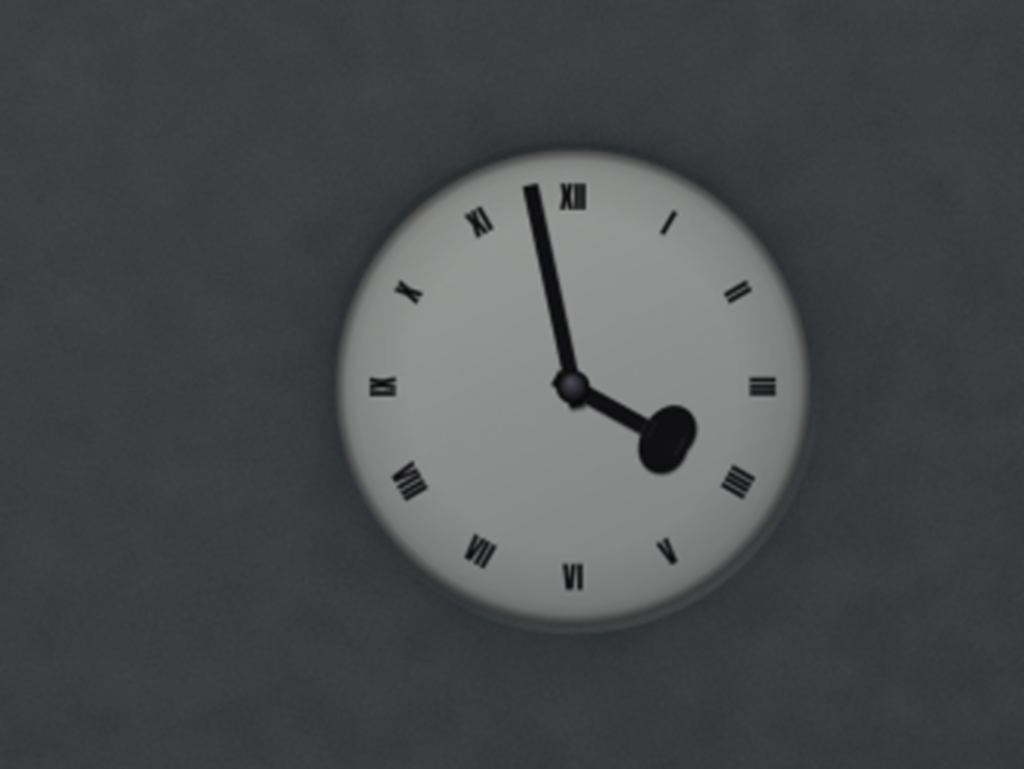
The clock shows {"hour": 3, "minute": 58}
